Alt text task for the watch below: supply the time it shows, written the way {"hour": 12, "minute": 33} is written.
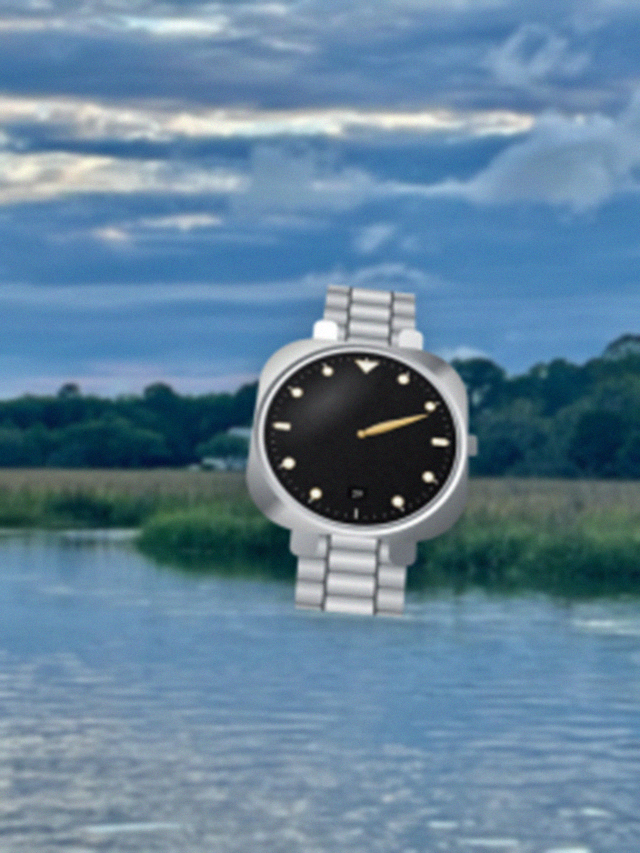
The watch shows {"hour": 2, "minute": 11}
